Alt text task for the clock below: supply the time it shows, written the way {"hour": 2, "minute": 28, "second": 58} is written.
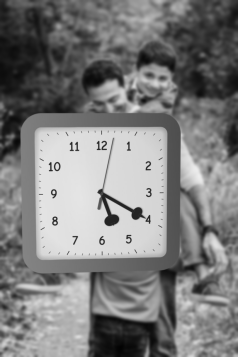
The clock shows {"hour": 5, "minute": 20, "second": 2}
